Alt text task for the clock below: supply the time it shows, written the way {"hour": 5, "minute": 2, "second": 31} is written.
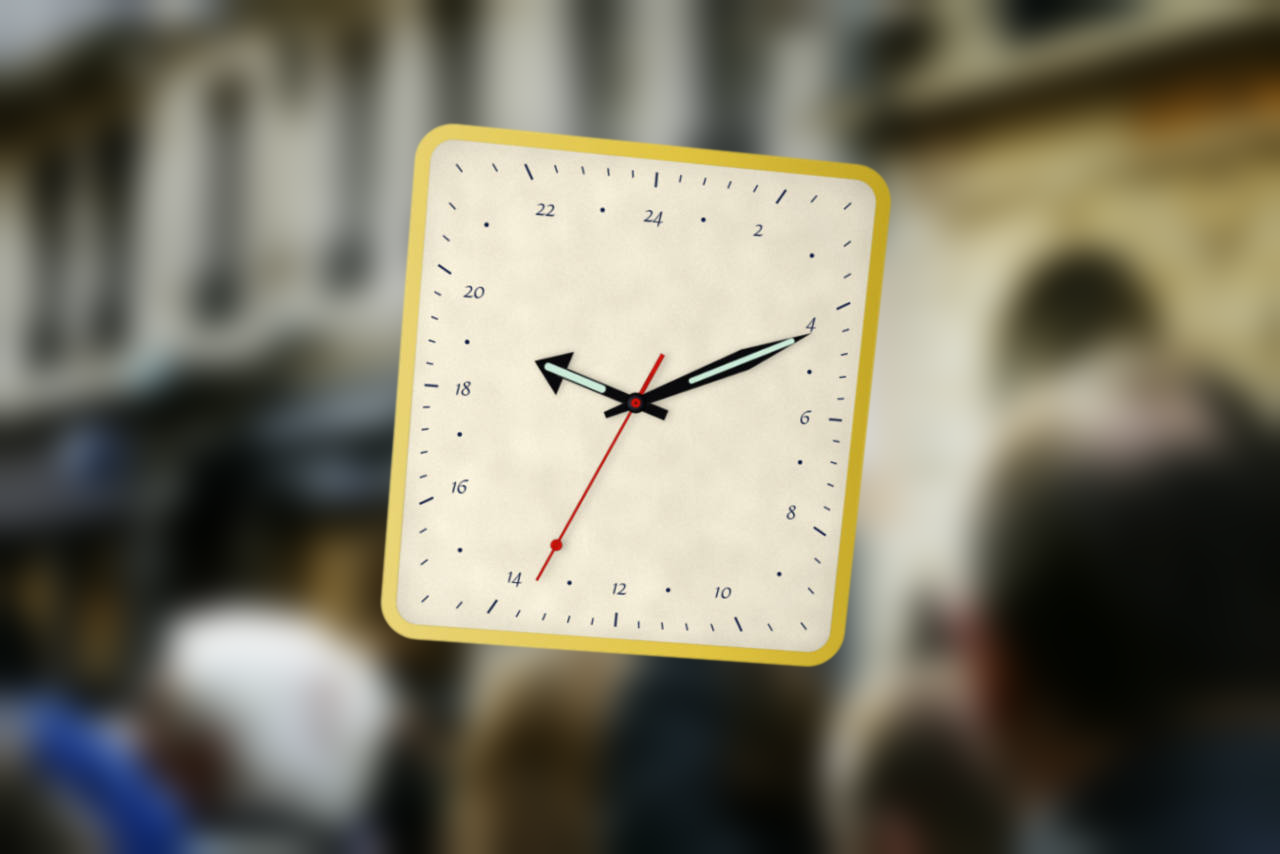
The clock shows {"hour": 19, "minute": 10, "second": 34}
